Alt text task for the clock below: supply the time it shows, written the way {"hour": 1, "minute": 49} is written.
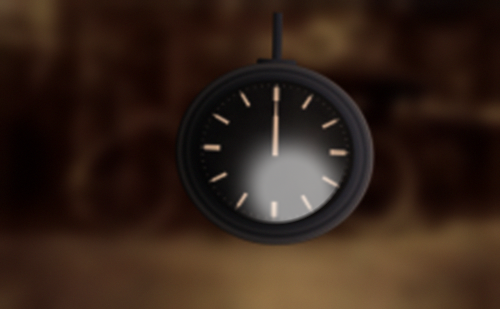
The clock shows {"hour": 12, "minute": 0}
